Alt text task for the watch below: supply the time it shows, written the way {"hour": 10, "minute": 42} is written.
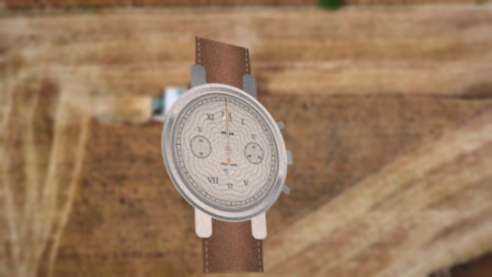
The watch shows {"hour": 6, "minute": 0}
